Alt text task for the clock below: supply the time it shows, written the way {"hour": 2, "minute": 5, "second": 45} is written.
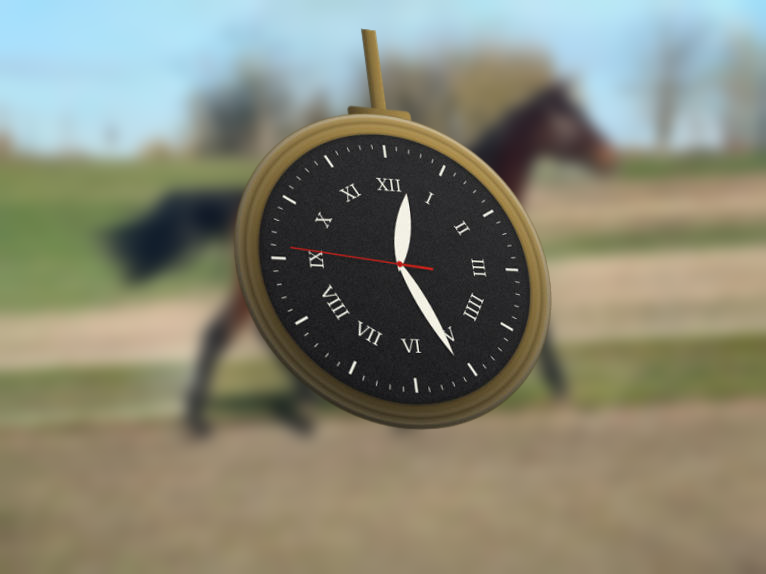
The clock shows {"hour": 12, "minute": 25, "second": 46}
